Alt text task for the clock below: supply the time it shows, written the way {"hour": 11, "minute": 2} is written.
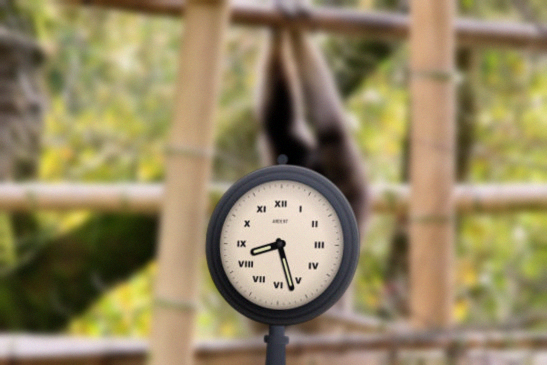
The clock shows {"hour": 8, "minute": 27}
